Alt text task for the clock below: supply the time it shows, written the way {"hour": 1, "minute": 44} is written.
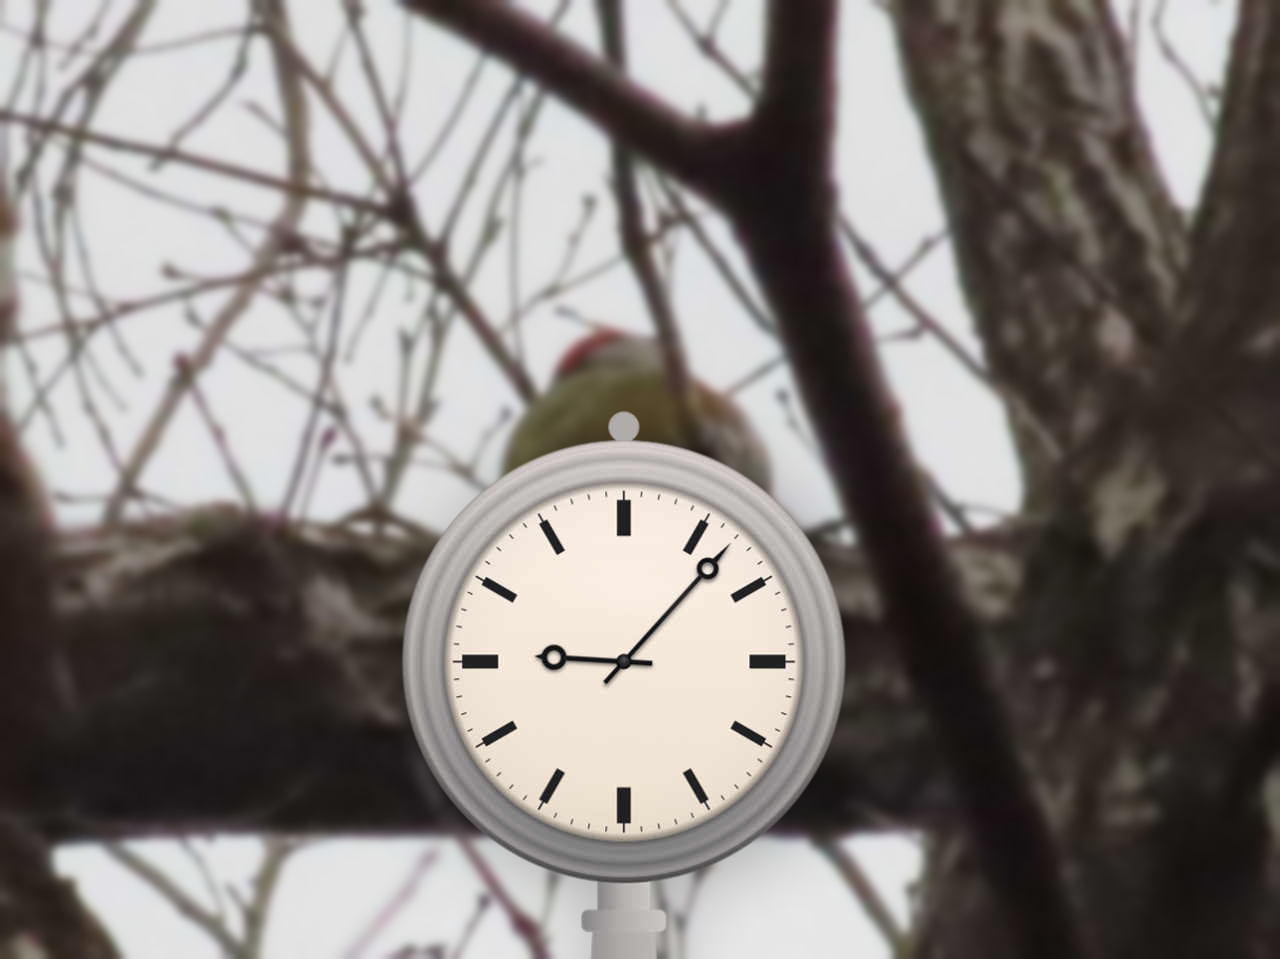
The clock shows {"hour": 9, "minute": 7}
